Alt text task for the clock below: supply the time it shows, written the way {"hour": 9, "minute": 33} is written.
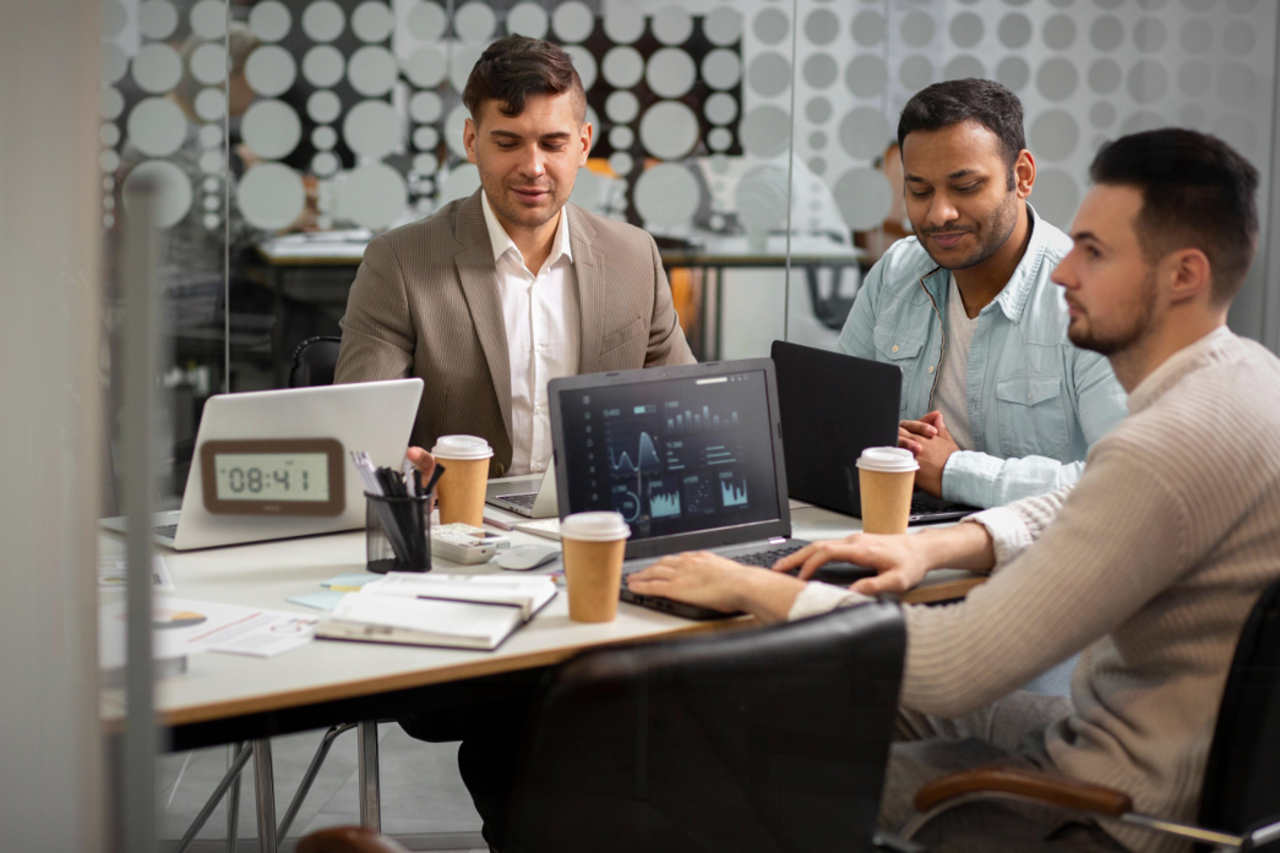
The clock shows {"hour": 8, "minute": 41}
